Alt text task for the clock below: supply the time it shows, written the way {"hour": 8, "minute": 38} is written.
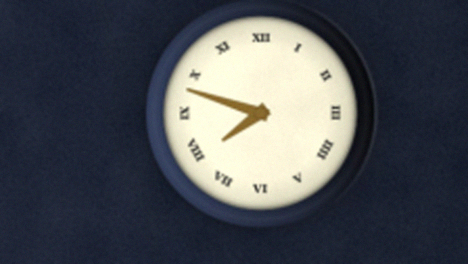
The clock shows {"hour": 7, "minute": 48}
